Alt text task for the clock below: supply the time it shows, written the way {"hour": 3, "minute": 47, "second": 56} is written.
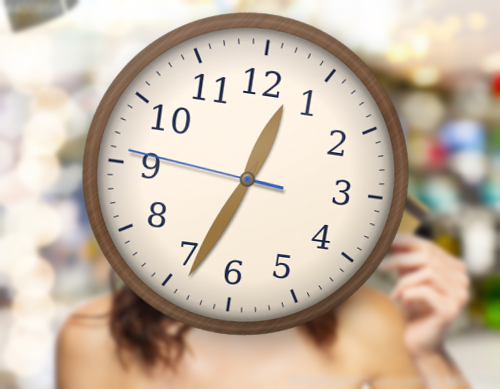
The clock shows {"hour": 12, "minute": 33, "second": 46}
